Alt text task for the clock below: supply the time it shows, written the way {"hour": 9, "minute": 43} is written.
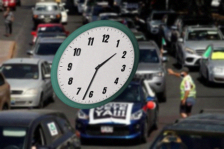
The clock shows {"hour": 1, "minute": 32}
